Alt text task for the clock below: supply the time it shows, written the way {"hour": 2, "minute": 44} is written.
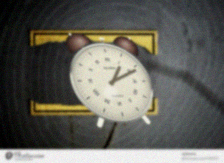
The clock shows {"hour": 1, "minute": 11}
